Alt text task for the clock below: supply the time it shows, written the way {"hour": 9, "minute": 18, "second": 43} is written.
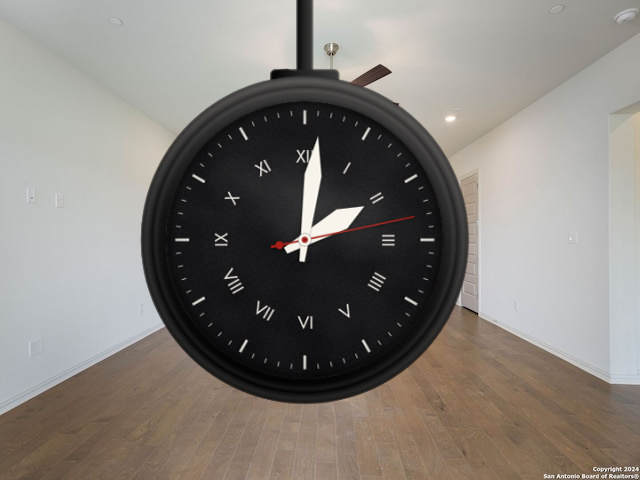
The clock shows {"hour": 2, "minute": 1, "second": 13}
